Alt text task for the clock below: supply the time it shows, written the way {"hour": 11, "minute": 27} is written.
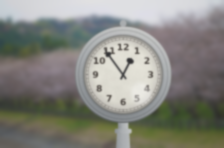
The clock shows {"hour": 12, "minute": 54}
